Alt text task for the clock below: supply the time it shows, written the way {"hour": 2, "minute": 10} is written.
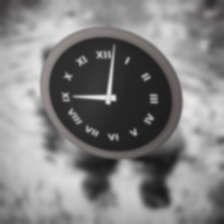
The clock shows {"hour": 9, "minute": 2}
